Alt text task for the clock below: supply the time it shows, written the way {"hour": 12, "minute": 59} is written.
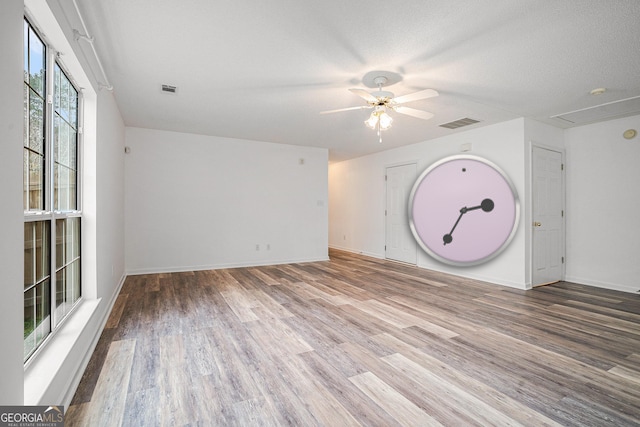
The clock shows {"hour": 2, "minute": 35}
